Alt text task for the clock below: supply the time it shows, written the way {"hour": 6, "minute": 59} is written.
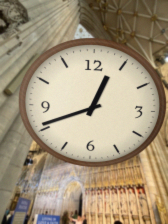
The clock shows {"hour": 12, "minute": 41}
